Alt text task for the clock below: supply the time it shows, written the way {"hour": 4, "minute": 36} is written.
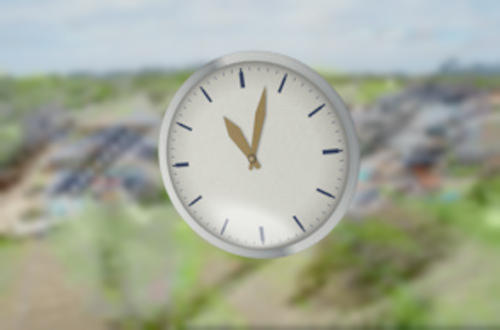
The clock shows {"hour": 11, "minute": 3}
